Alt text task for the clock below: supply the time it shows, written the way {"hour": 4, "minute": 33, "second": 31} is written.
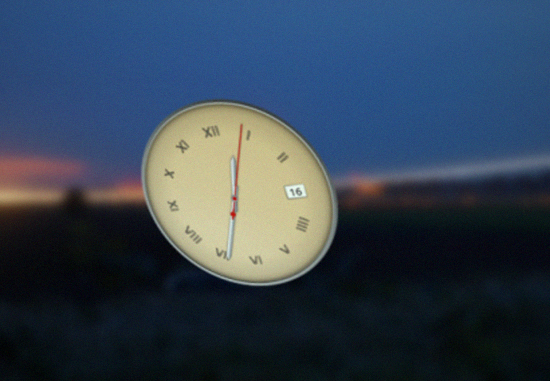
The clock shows {"hour": 12, "minute": 34, "second": 4}
